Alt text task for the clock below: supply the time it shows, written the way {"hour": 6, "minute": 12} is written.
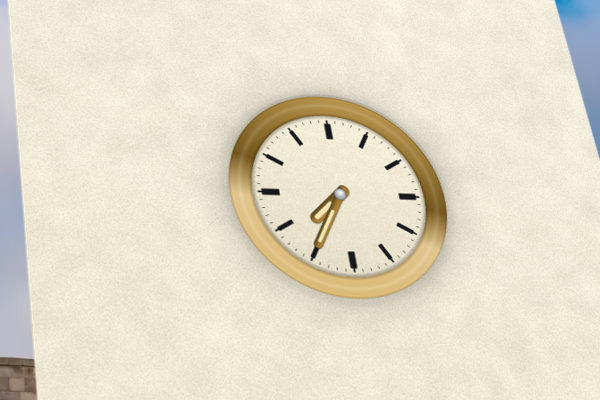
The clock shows {"hour": 7, "minute": 35}
